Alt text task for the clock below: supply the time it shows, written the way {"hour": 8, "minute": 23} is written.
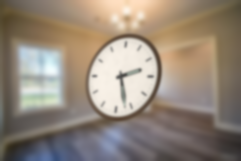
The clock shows {"hour": 2, "minute": 27}
